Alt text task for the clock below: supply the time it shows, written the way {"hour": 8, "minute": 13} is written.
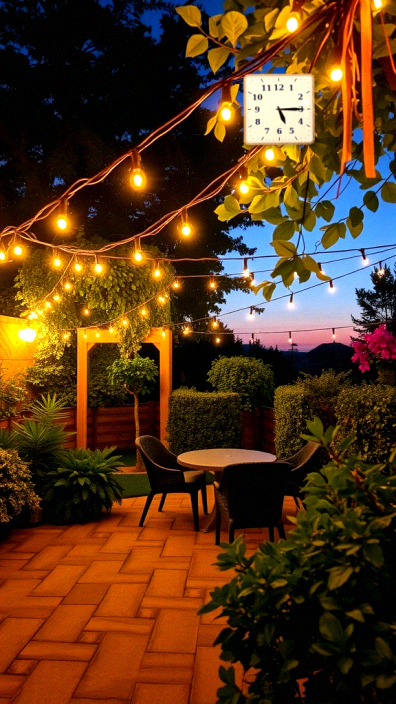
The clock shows {"hour": 5, "minute": 15}
